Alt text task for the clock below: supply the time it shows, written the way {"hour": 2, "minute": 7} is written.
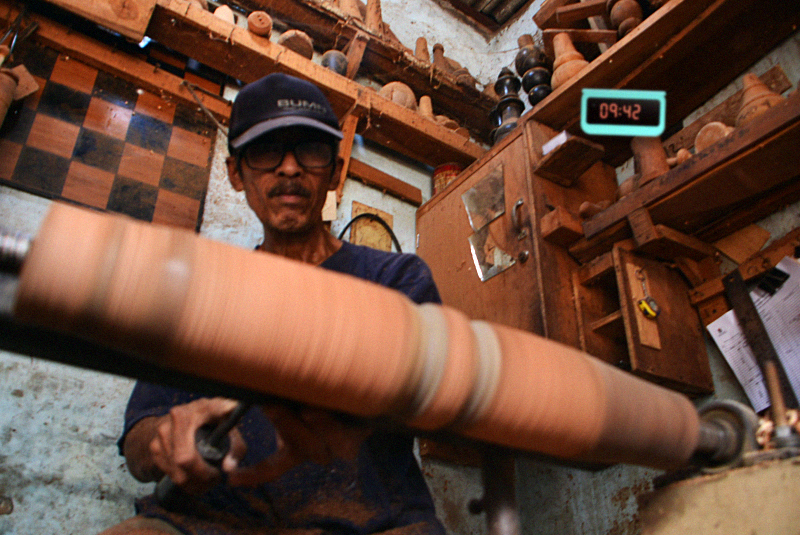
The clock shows {"hour": 9, "minute": 42}
